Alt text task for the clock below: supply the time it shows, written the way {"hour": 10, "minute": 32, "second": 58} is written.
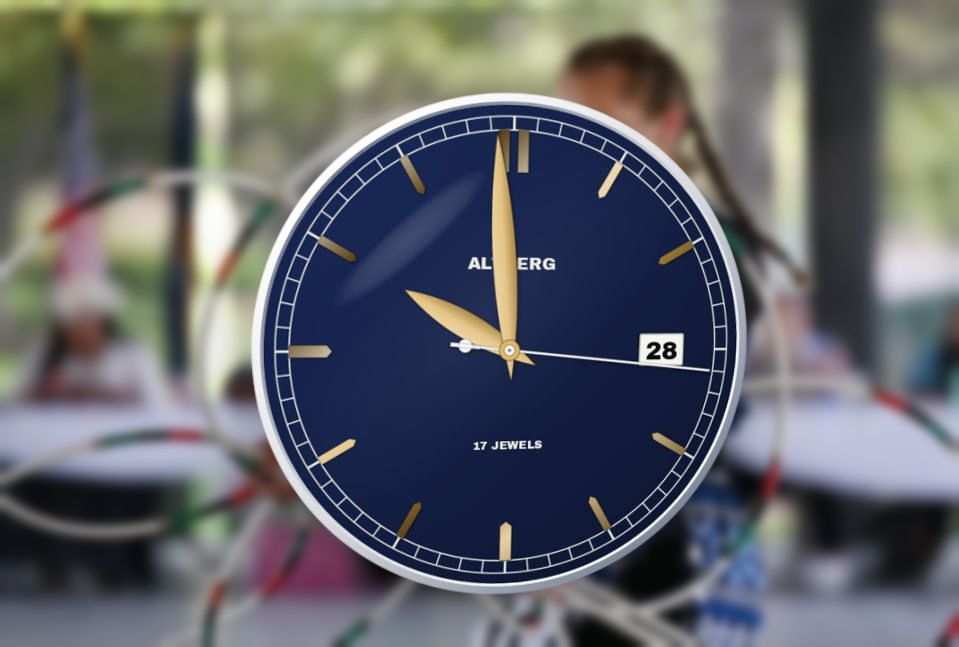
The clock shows {"hour": 9, "minute": 59, "second": 16}
